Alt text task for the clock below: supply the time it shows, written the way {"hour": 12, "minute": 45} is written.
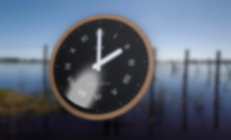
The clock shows {"hour": 2, "minute": 0}
